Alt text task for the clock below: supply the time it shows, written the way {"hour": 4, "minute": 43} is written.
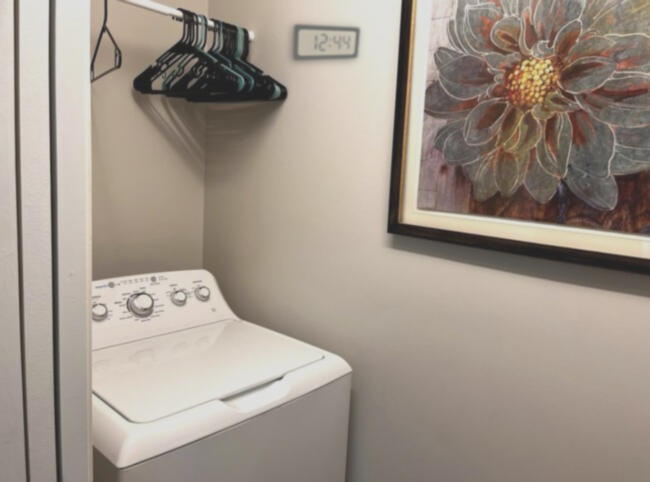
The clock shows {"hour": 12, "minute": 44}
